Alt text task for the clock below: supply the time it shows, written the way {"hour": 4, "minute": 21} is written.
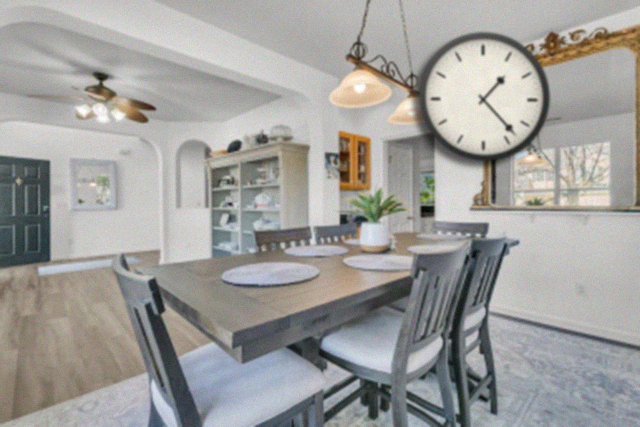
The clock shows {"hour": 1, "minute": 23}
